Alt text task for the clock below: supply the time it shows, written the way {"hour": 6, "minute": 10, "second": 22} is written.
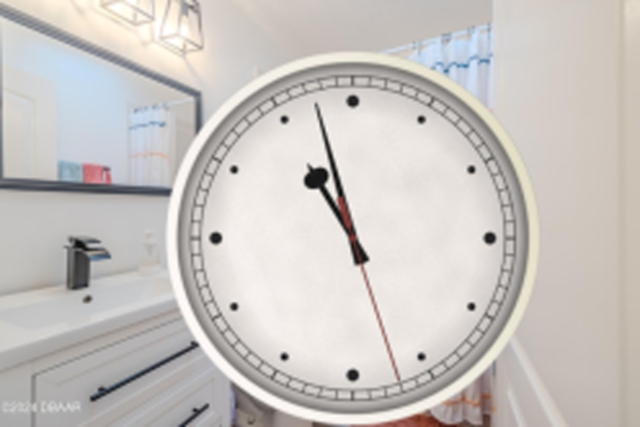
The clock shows {"hour": 10, "minute": 57, "second": 27}
